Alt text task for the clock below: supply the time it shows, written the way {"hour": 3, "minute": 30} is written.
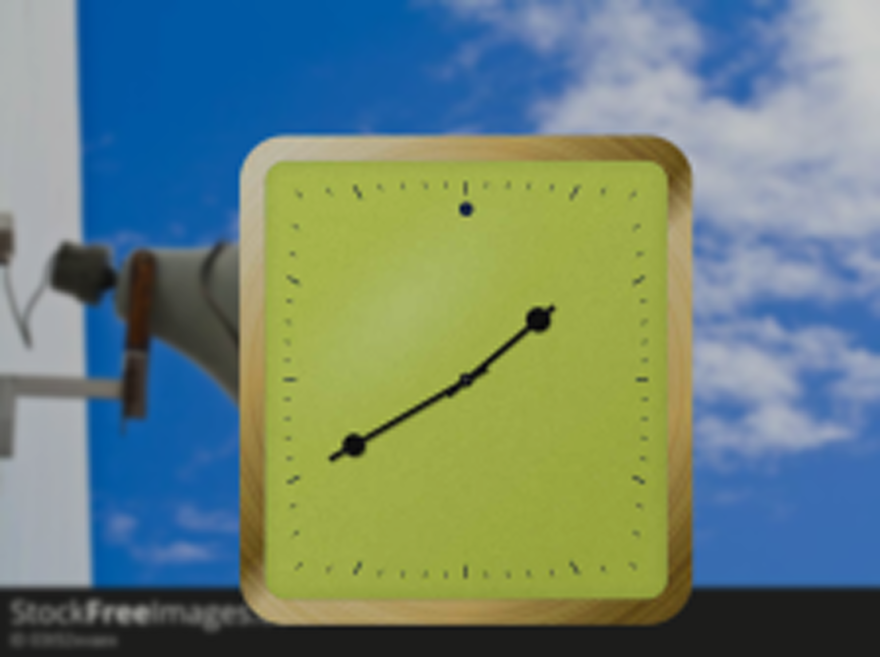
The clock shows {"hour": 1, "minute": 40}
